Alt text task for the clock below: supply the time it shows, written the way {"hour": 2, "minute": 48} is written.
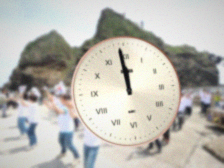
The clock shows {"hour": 11, "minute": 59}
